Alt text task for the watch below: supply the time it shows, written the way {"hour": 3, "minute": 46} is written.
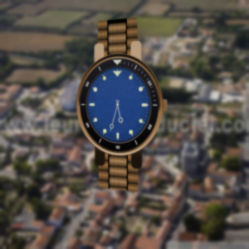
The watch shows {"hour": 5, "minute": 33}
